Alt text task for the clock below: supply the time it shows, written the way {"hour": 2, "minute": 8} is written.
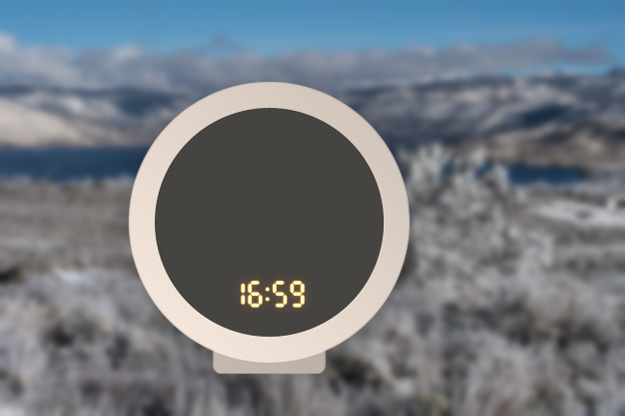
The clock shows {"hour": 16, "minute": 59}
